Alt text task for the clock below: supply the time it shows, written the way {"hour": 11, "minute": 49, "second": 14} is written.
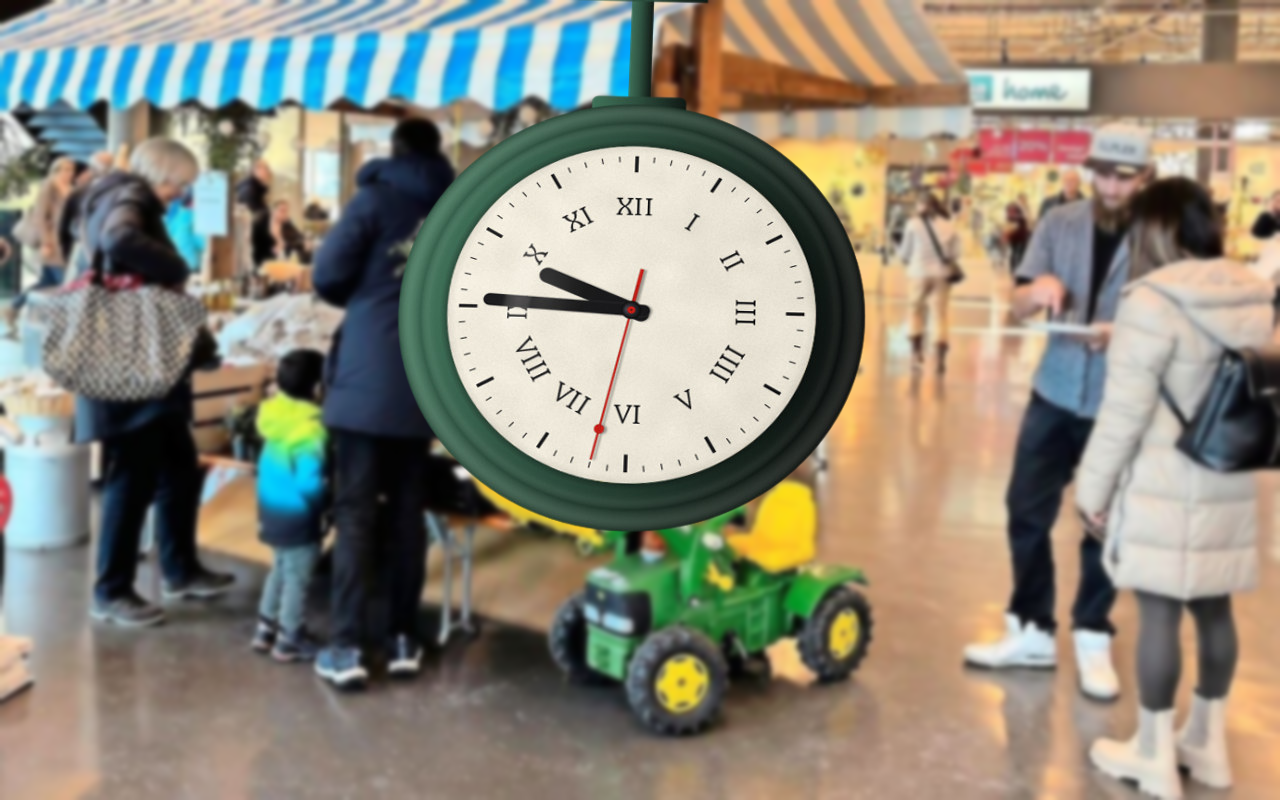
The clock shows {"hour": 9, "minute": 45, "second": 32}
